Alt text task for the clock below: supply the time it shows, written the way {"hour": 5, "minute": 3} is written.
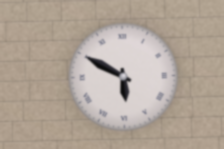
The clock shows {"hour": 5, "minute": 50}
